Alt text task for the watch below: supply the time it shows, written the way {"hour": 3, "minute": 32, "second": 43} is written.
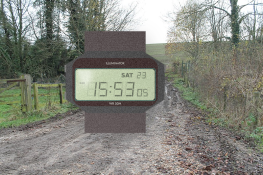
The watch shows {"hour": 15, "minute": 53, "second": 5}
